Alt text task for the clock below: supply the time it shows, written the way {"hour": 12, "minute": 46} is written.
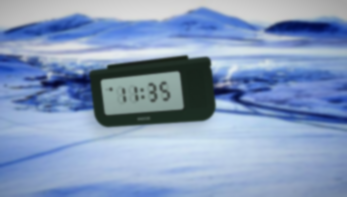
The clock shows {"hour": 11, "minute": 35}
